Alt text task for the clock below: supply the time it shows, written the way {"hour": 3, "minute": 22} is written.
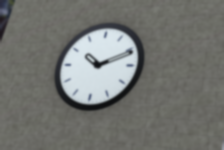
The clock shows {"hour": 10, "minute": 11}
